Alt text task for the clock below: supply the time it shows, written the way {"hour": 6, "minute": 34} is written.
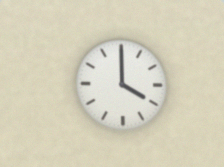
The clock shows {"hour": 4, "minute": 0}
